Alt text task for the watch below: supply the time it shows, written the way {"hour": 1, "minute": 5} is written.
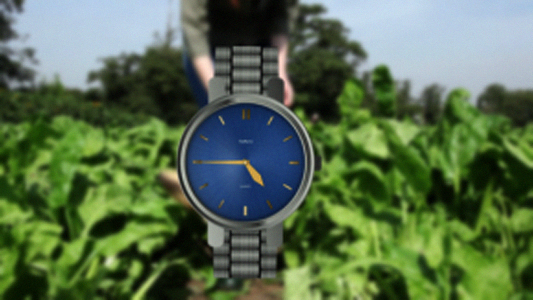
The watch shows {"hour": 4, "minute": 45}
